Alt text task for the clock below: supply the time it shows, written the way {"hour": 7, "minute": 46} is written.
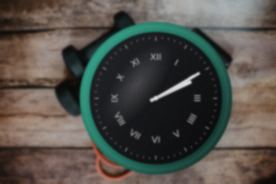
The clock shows {"hour": 2, "minute": 10}
